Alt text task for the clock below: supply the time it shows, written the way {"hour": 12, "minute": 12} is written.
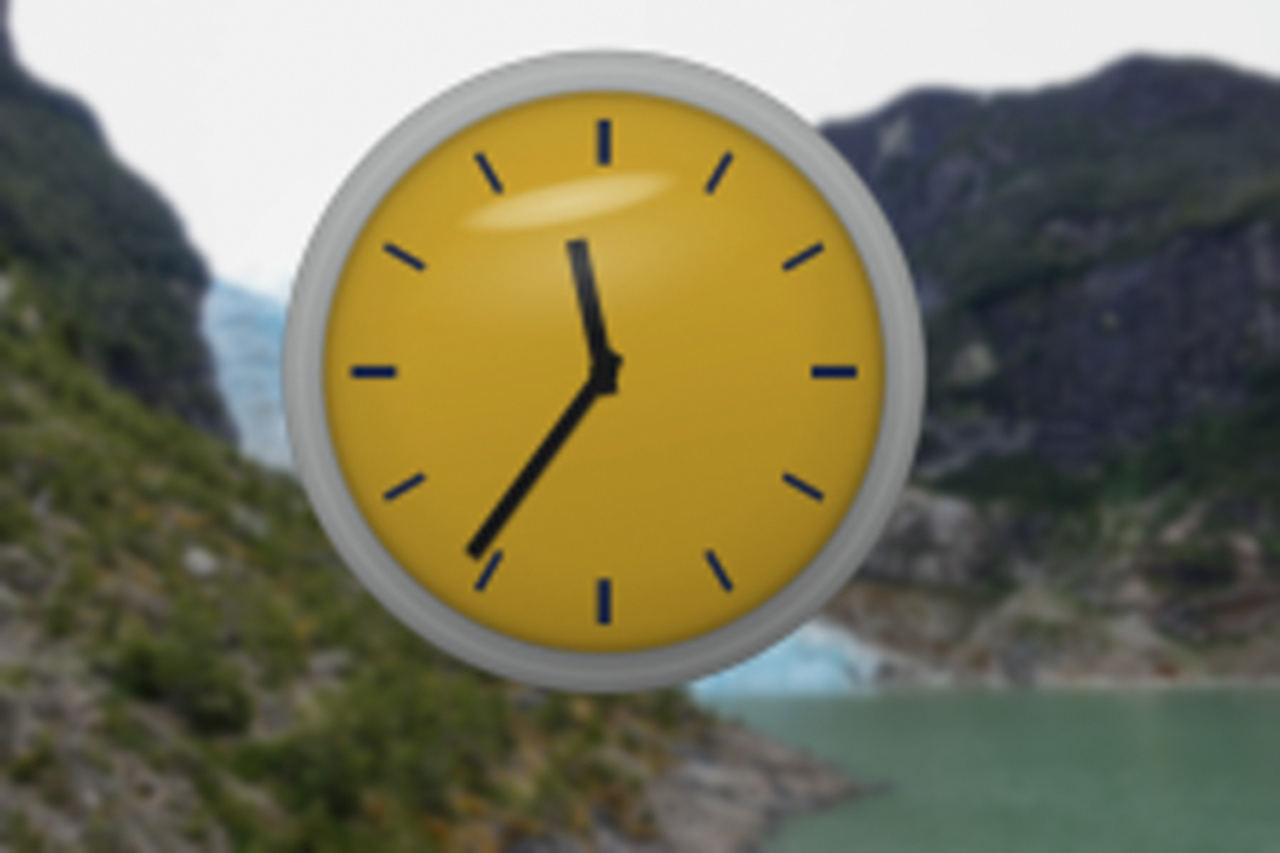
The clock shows {"hour": 11, "minute": 36}
